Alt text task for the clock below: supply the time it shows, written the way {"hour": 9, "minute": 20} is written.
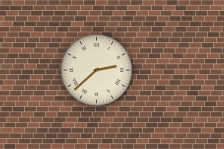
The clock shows {"hour": 2, "minute": 38}
